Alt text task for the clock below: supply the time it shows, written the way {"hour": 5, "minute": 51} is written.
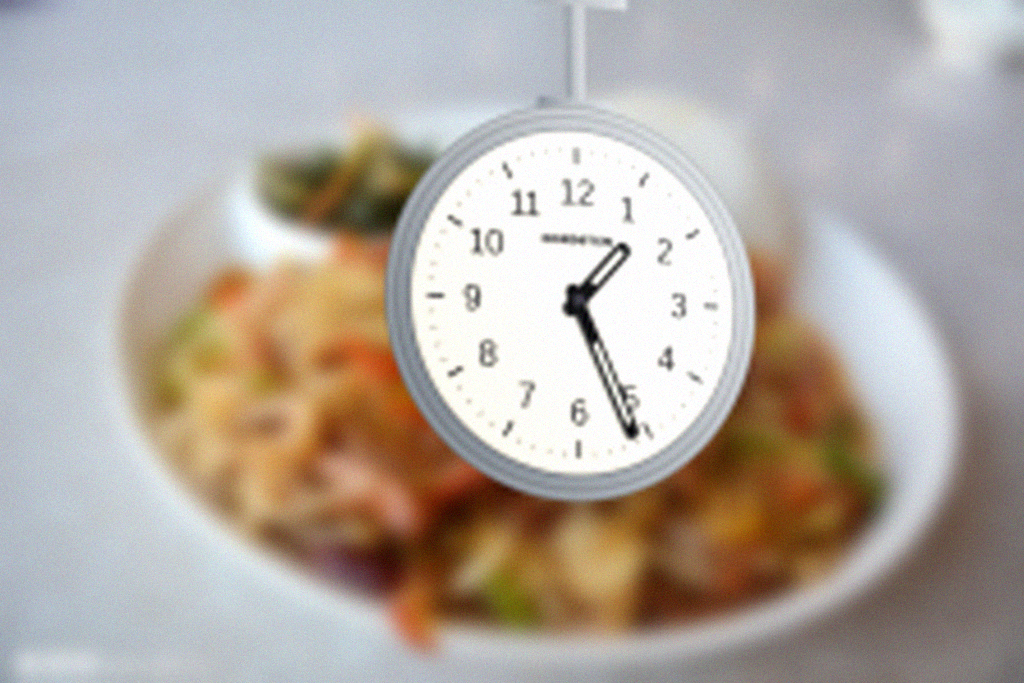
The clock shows {"hour": 1, "minute": 26}
